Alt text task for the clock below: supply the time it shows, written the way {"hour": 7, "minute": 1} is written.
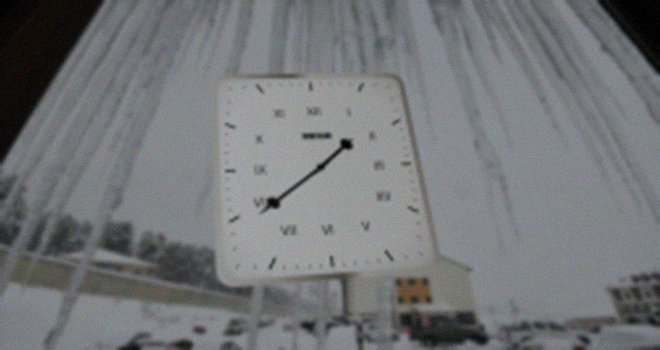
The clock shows {"hour": 1, "minute": 39}
